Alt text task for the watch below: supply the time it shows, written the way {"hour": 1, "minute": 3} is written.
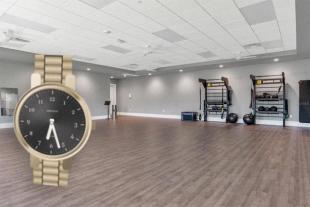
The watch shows {"hour": 6, "minute": 27}
